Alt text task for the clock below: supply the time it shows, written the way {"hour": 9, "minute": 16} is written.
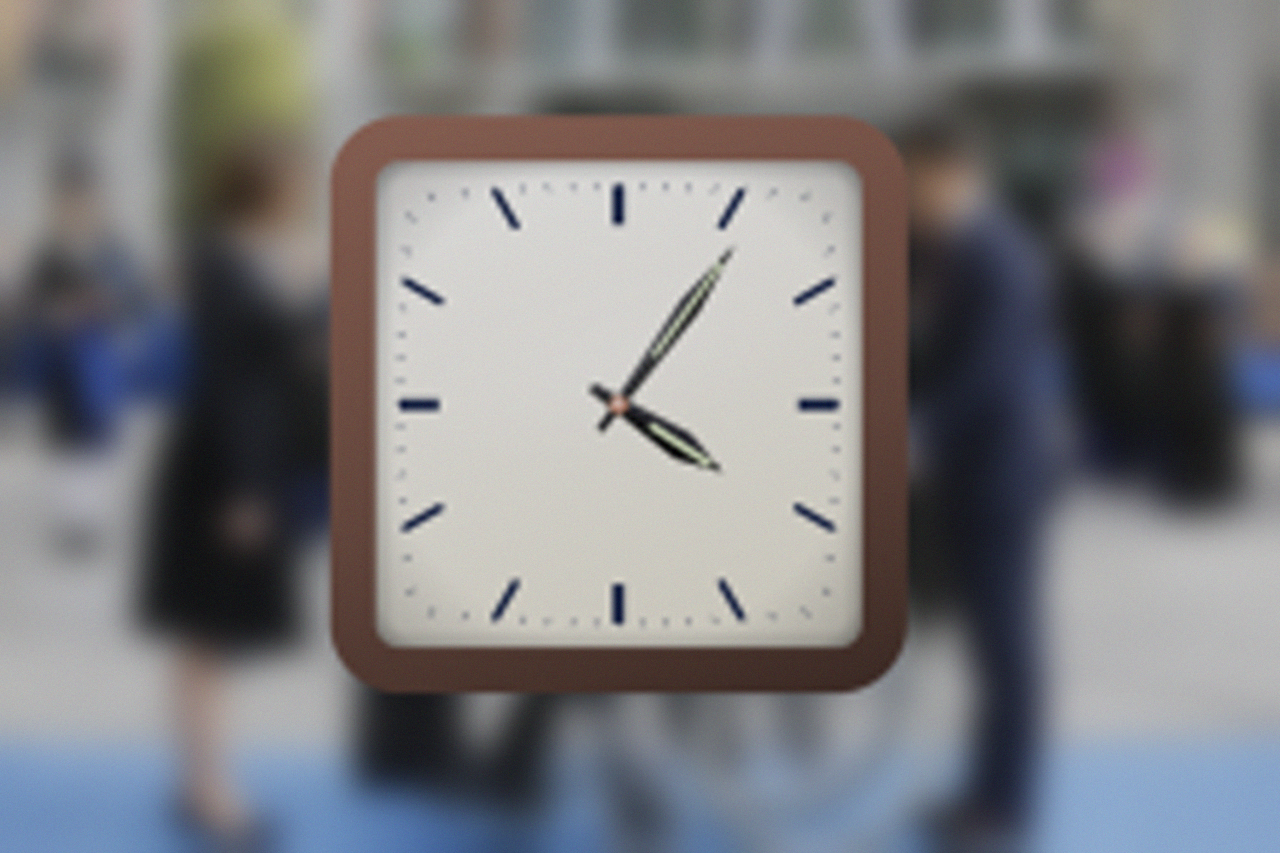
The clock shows {"hour": 4, "minute": 6}
